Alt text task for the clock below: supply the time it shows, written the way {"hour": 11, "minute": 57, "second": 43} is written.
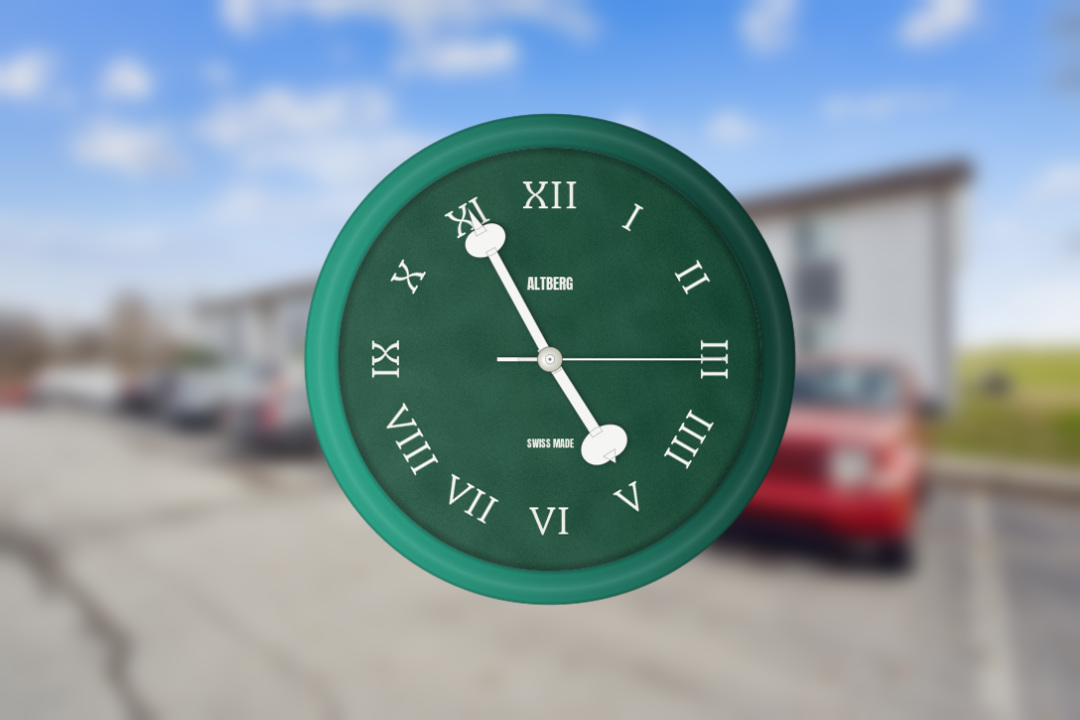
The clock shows {"hour": 4, "minute": 55, "second": 15}
